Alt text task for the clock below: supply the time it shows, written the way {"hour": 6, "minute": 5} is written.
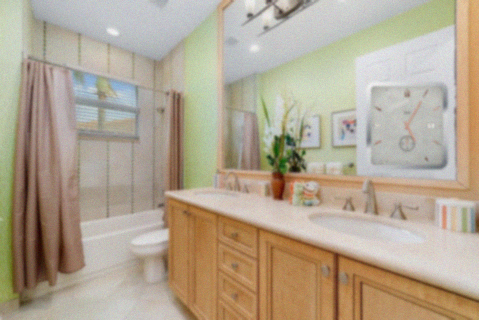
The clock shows {"hour": 5, "minute": 5}
